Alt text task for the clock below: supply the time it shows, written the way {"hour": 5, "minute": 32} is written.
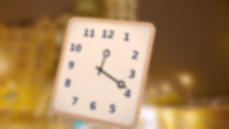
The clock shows {"hour": 12, "minute": 19}
